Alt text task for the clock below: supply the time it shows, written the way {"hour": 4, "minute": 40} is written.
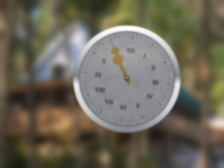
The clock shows {"hour": 10, "minute": 55}
